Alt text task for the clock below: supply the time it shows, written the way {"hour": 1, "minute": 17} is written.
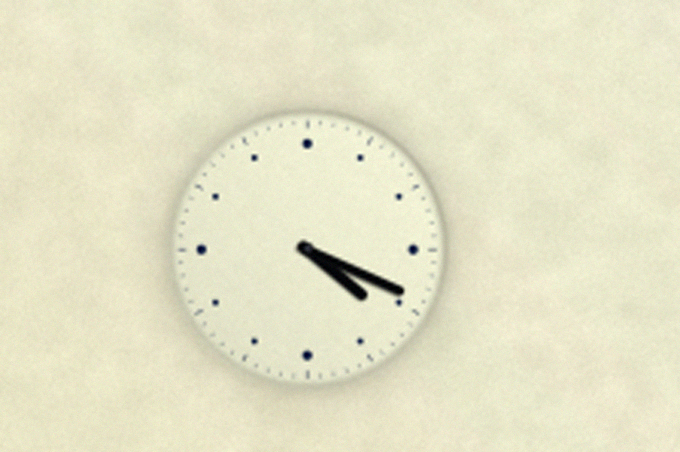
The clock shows {"hour": 4, "minute": 19}
